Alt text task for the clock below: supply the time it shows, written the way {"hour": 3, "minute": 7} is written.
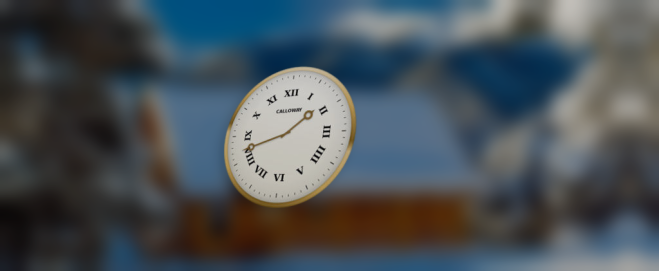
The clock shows {"hour": 1, "minute": 42}
